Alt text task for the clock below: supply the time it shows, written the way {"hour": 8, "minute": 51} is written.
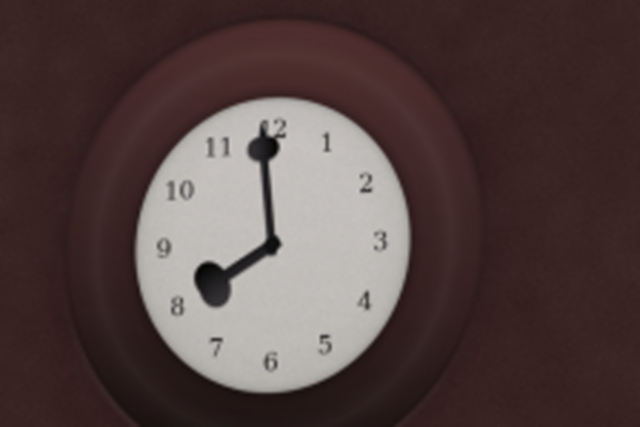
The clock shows {"hour": 7, "minute": 59}
